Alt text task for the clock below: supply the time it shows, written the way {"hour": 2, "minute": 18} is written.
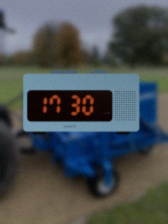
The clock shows {"hour": 17, "minute": 30}
